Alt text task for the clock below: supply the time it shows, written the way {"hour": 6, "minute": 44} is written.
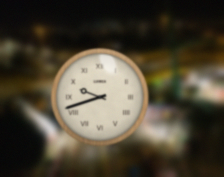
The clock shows {"hour": 9, "minute": 42}
